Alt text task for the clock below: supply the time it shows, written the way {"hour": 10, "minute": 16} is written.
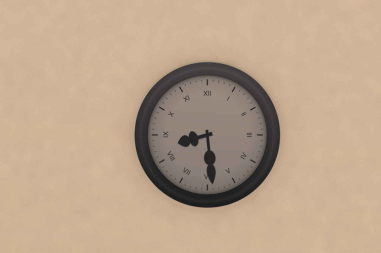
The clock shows {"hour": 8, "minute": 29}
